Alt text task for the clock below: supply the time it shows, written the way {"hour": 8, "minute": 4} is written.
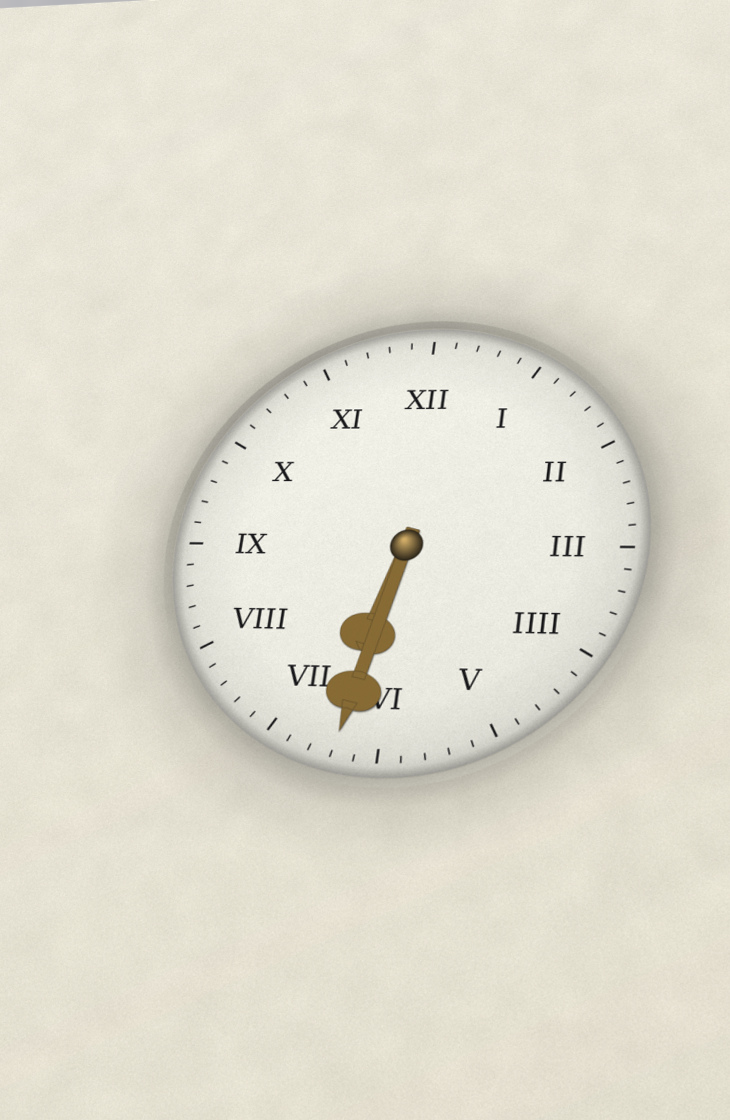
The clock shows {"hour": 6, "minute": 32}
